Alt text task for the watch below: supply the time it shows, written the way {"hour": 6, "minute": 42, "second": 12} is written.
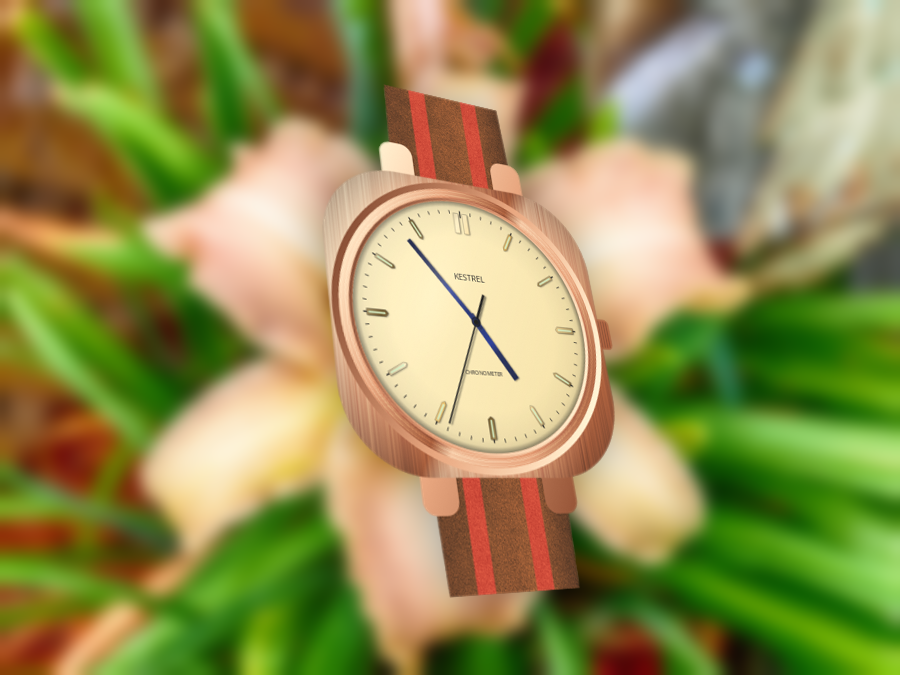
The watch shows {"hour": 4, "minute": 53, "second": 34}
